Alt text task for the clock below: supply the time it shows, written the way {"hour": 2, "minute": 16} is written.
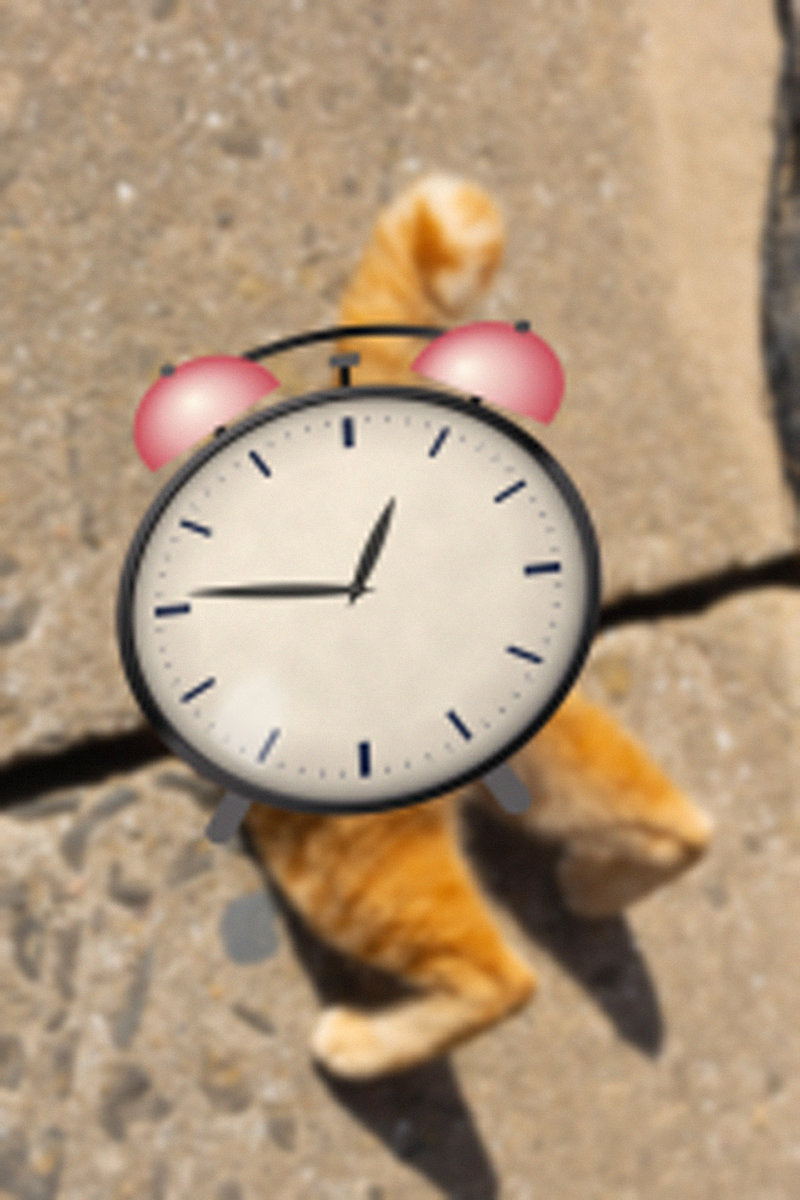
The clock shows {"hour": 12, "minute": 46}
